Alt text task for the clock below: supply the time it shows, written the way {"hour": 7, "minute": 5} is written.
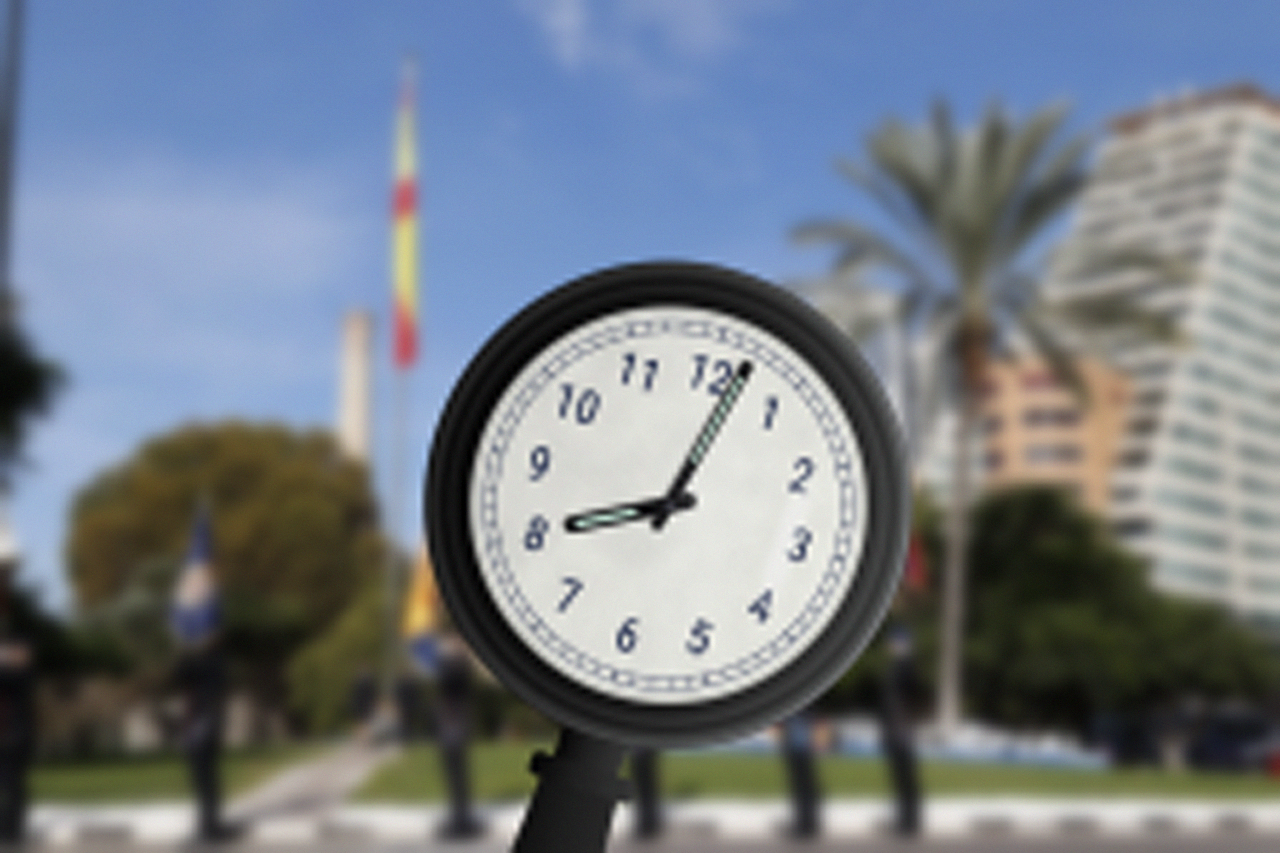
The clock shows {"hour": 8, "minute": 2}
